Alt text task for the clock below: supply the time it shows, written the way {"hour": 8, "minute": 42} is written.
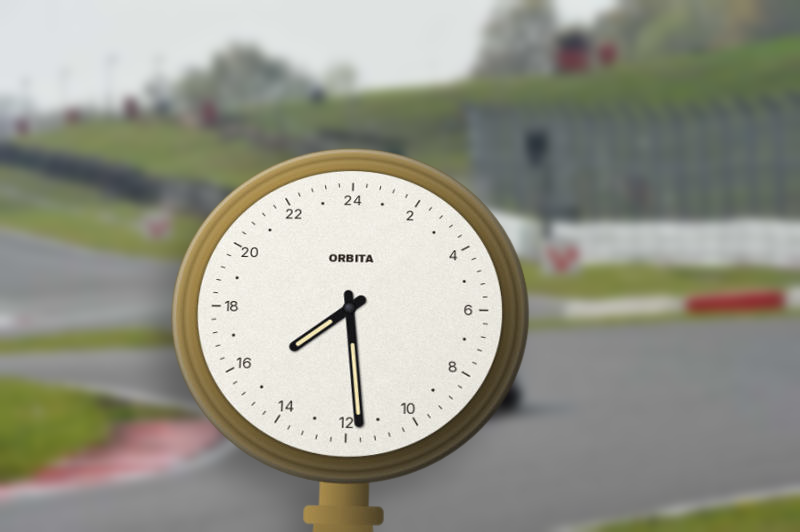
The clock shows {"hour": 15, "minute": 29}
